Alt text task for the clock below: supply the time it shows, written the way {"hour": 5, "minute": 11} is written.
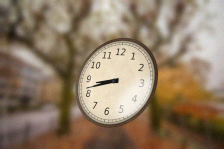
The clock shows {"hour": 8, "minute": 42}
